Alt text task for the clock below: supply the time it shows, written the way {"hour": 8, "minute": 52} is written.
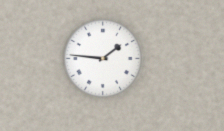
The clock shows {"hour": 1, "minute": 46}
